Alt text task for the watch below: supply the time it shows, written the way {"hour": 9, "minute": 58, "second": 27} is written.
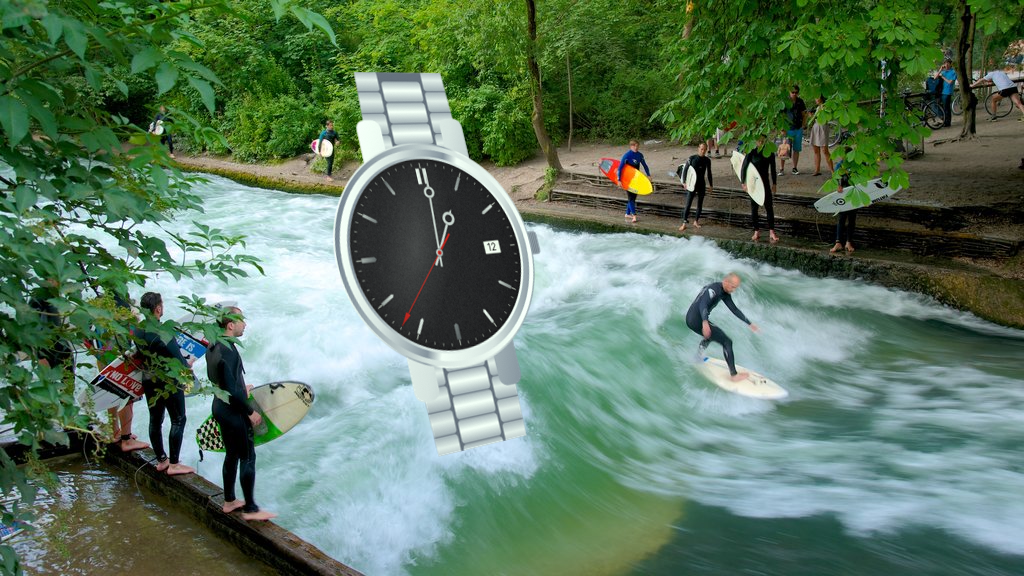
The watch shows {"hour": 1, "minute": 0, "second": 37}
